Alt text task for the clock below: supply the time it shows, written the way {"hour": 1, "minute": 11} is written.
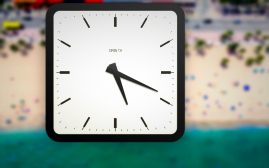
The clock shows {"hour": 5, "minute": 19}
